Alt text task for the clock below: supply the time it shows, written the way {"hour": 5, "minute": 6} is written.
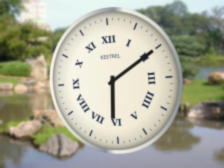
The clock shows {"hour": 6, "minute": 10}
